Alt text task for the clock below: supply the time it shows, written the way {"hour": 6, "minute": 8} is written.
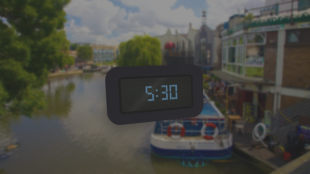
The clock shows {"hour": 5, "minute": 30}
